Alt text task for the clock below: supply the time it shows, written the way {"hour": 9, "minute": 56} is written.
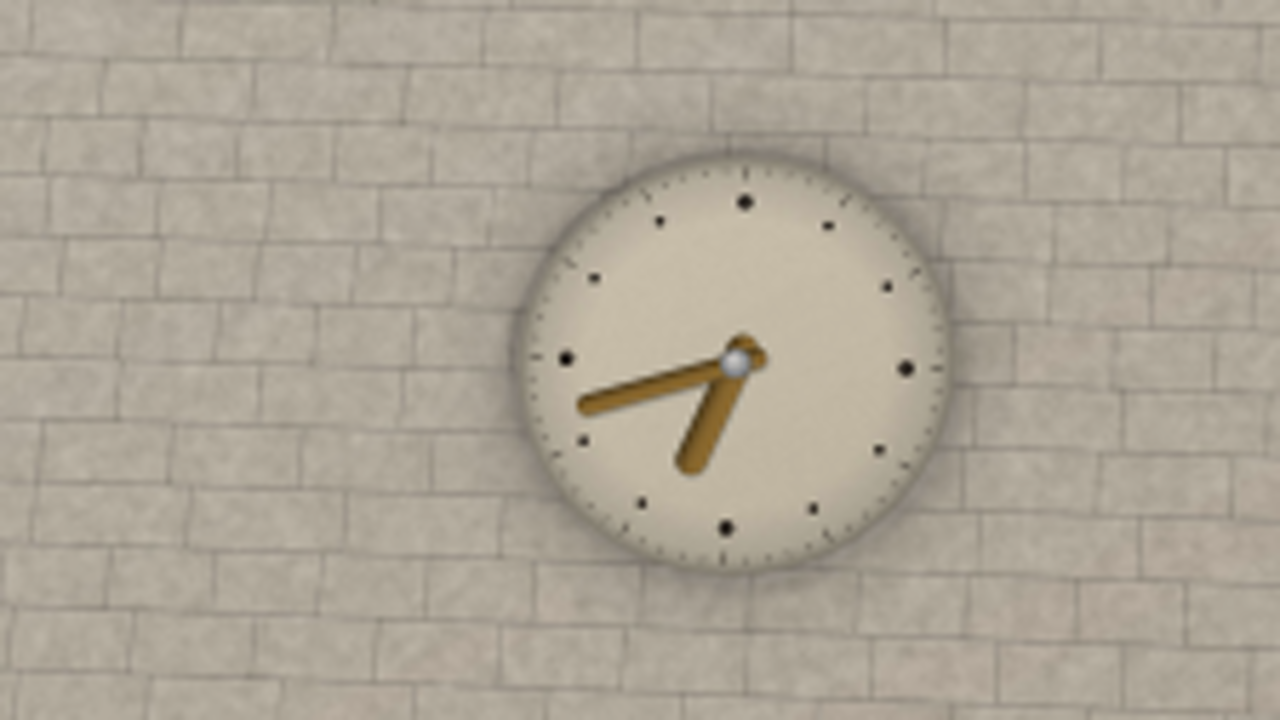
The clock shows {"hour": 6, "minute": 42}
